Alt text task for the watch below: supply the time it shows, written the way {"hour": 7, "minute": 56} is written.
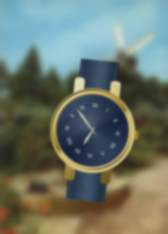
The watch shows {"hour": 6, "minute": 53}
